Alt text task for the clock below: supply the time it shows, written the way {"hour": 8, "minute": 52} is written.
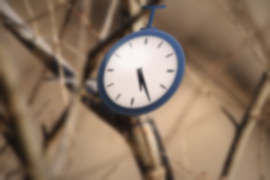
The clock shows {"hour": 5, "minute": 25}
